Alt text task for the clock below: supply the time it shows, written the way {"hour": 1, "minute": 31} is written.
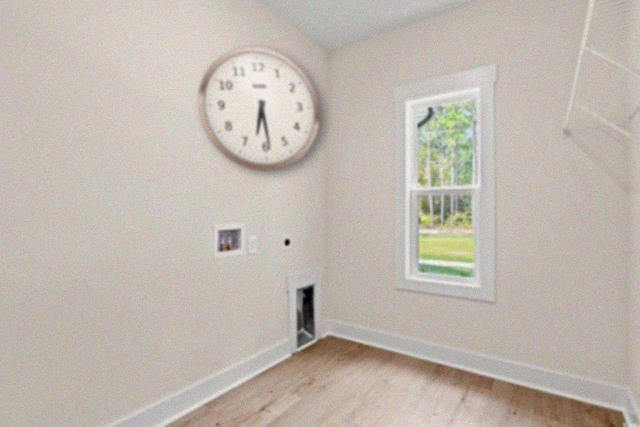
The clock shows {"hour": 6, "minute": 29}
